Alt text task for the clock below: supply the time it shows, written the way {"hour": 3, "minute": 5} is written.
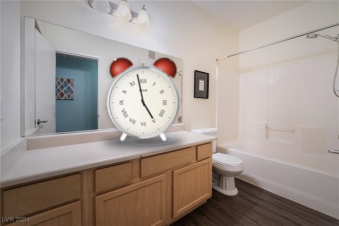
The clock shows {"hour": 4, "minute": 58}
